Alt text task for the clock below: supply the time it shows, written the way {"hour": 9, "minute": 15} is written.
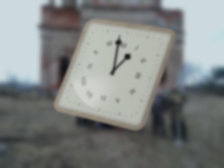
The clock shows {"hour": 12, "minute": 58}
